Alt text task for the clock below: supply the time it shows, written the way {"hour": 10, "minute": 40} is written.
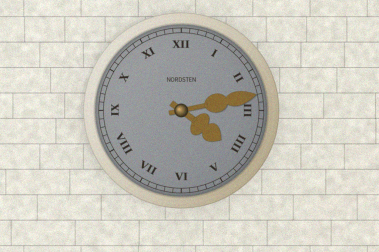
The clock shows {"hour": 4, "minute": 13}
